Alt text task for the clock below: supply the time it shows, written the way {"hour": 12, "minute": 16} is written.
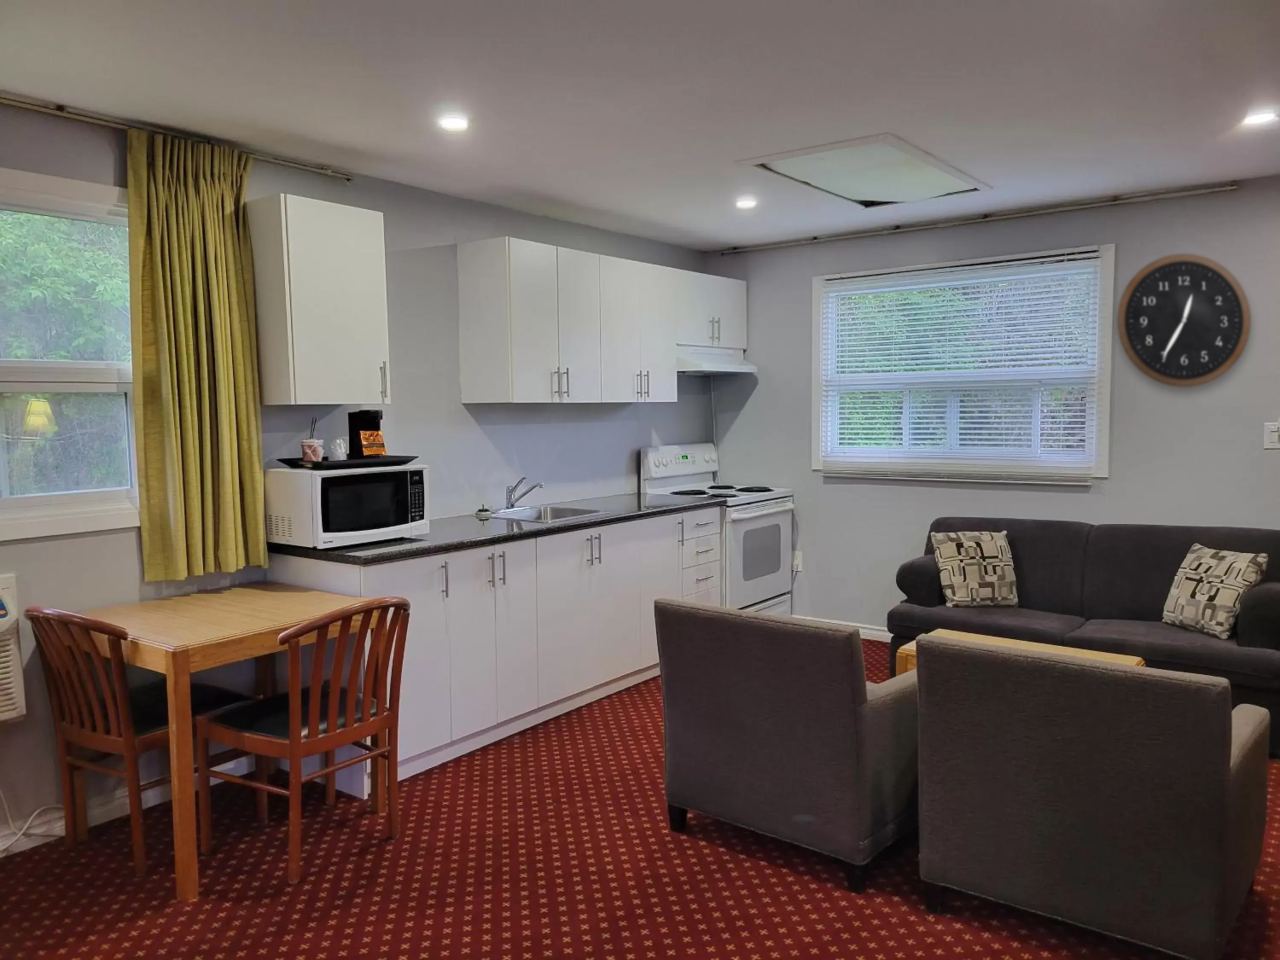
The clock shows {"hour": 12, "minute": 35}
